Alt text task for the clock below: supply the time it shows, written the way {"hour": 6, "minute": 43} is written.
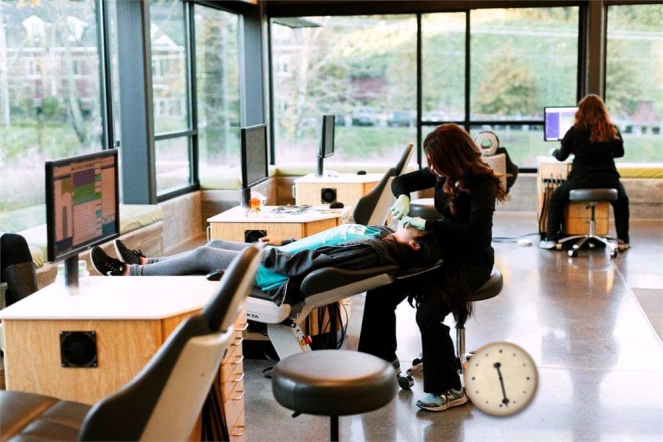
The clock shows {"hour": 11, "minute": 28}
